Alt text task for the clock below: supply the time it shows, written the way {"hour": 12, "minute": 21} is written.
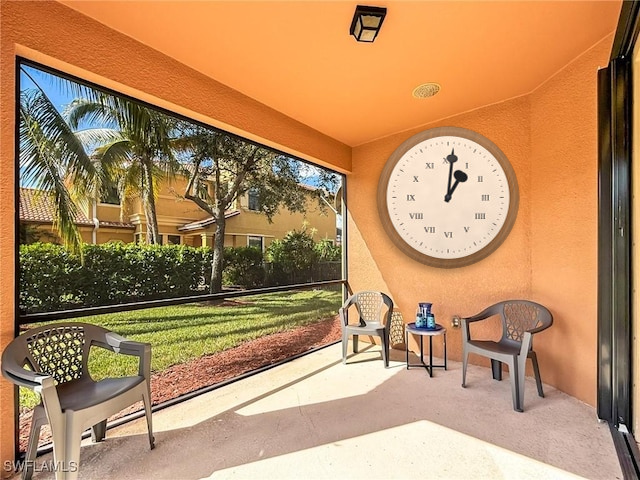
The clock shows {"hour": 1, "minute": 1}
